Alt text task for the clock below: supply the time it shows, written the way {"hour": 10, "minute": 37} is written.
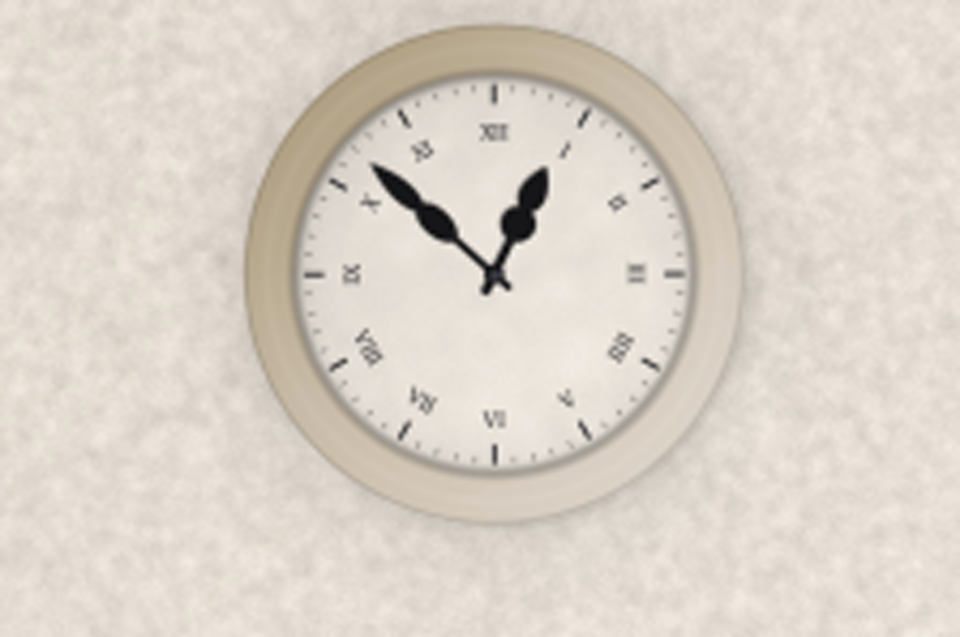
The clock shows {"hour": 12, "minute": 52}
